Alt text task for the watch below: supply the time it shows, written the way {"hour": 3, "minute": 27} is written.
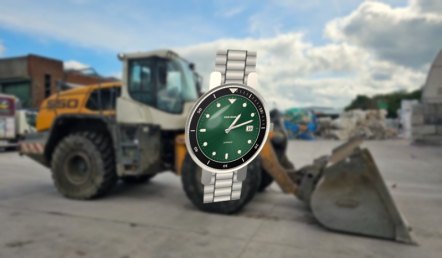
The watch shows {"hour": 1, "minute": 12}
